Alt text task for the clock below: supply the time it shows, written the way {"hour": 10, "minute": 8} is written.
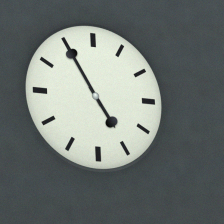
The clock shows {"hour": 4, "minute": 55}
